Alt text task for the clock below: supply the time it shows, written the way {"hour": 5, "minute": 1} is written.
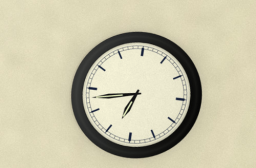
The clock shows {"hour": 6, "minute": 43}
